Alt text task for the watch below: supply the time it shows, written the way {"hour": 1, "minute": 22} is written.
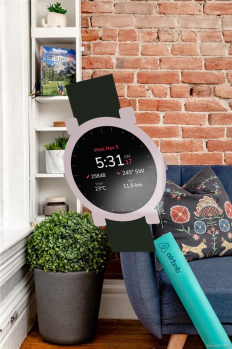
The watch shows {"hour": 5, "minute": 31}
